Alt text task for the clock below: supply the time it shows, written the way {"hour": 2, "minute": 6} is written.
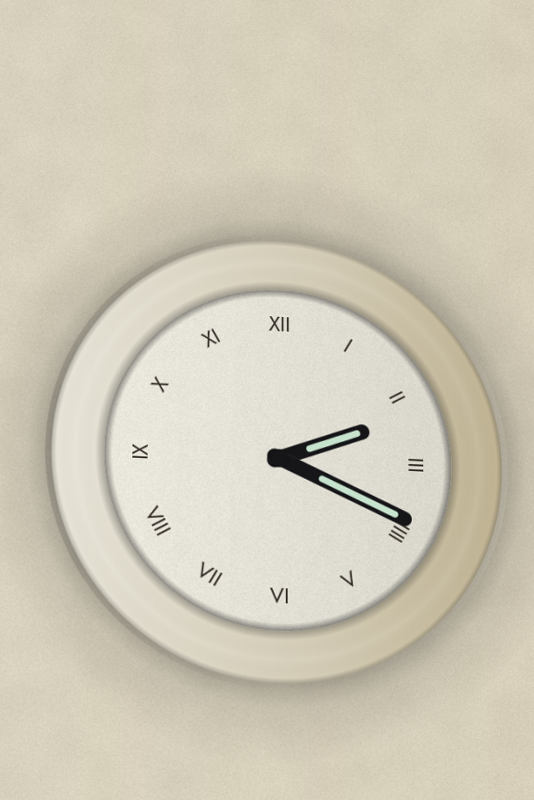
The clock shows {"hour": 2, "minute": 19}
